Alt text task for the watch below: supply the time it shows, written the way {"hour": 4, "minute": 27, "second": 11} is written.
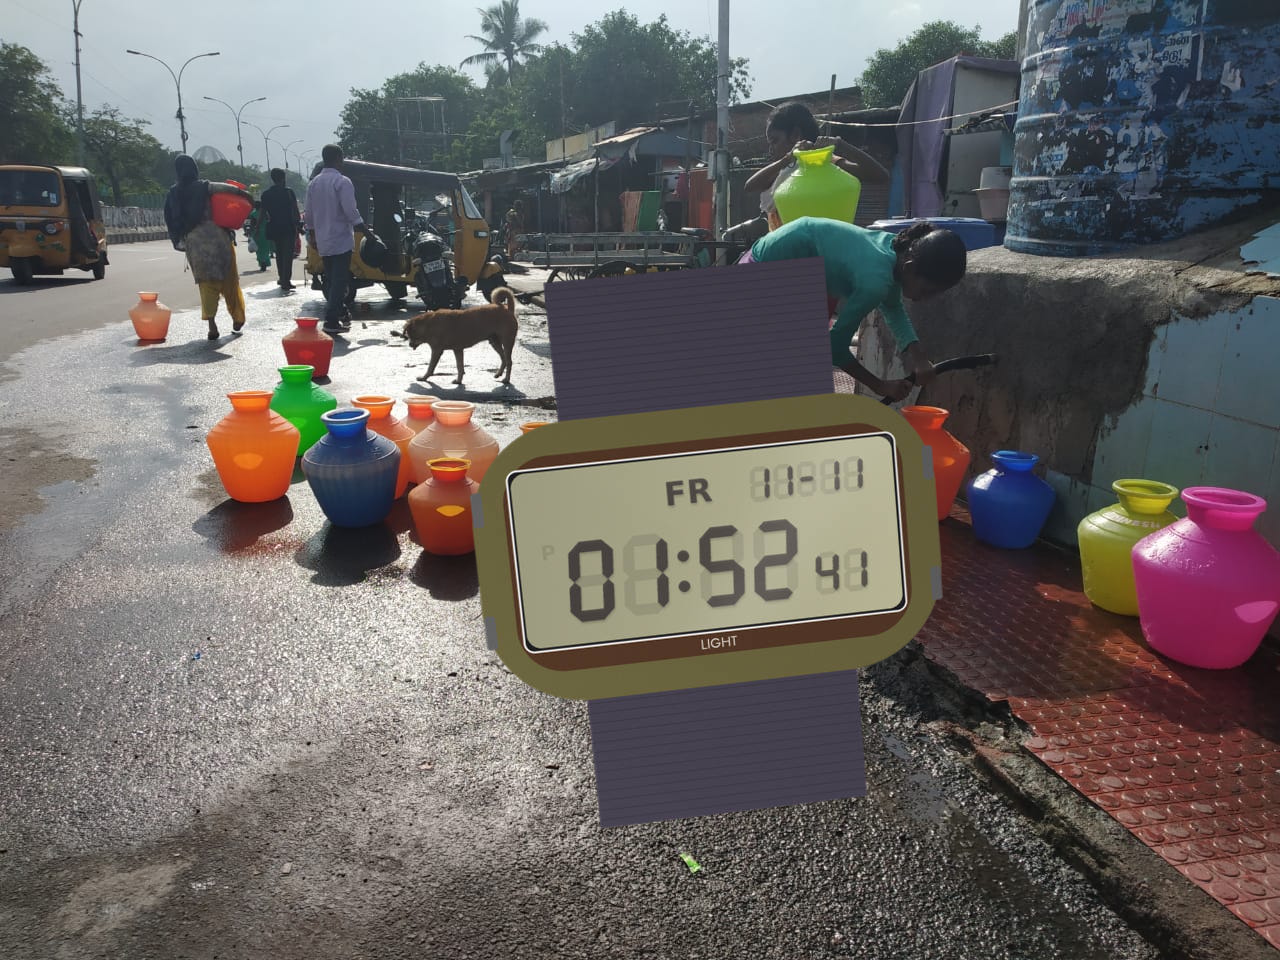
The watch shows {"hour": 1, "minute": 52, "second": 41}
